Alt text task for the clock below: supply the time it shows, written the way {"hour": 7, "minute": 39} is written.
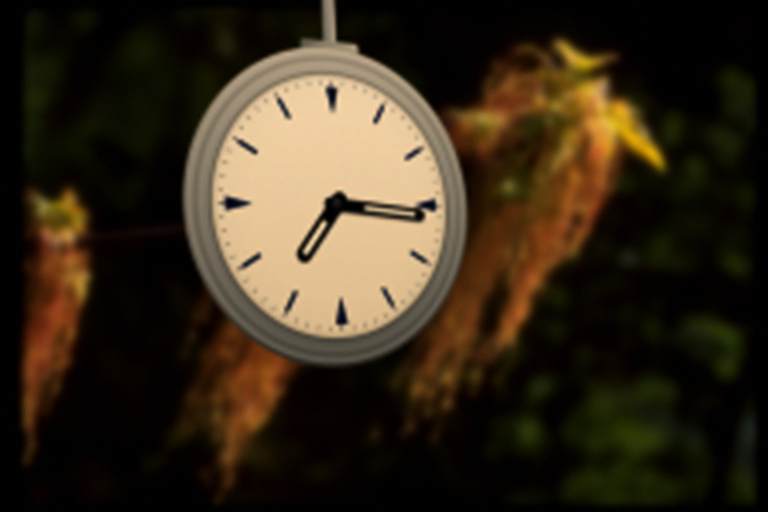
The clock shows {"hour": 7, "minute": 16}
